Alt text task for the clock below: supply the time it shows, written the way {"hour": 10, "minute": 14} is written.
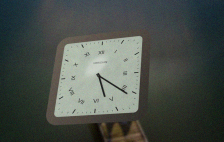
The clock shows {"hour": 5, "minute": 21}
